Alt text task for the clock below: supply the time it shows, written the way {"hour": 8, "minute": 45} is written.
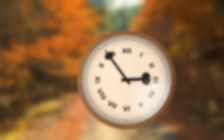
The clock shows {"hour": 2, "minute": 54}
